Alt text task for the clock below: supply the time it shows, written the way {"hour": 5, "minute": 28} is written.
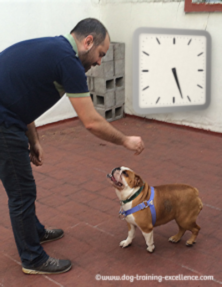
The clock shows {"hour": 5, "minute": 27}
